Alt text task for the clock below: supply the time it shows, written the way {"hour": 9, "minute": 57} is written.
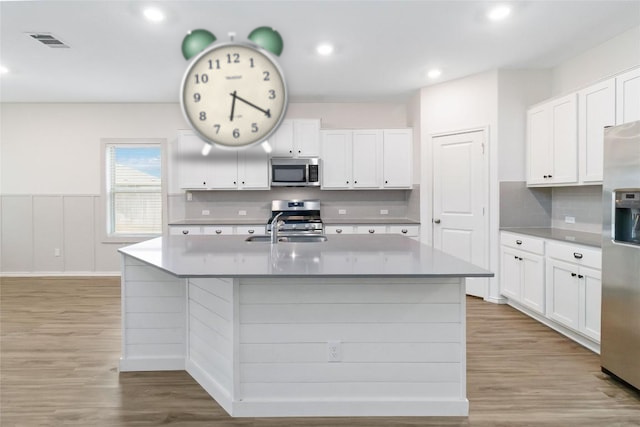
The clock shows {"hour": 6, "minute": 20}
